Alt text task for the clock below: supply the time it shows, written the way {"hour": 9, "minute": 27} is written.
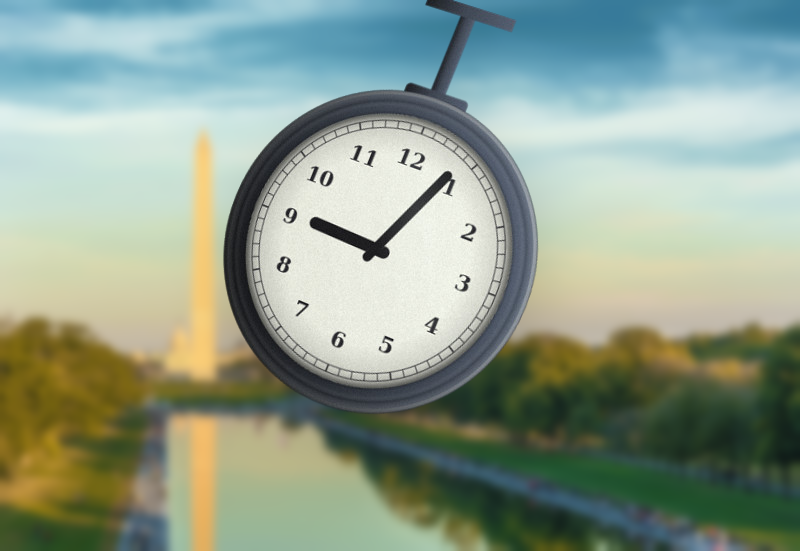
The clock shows {"hour": 9, "minute": 4}
